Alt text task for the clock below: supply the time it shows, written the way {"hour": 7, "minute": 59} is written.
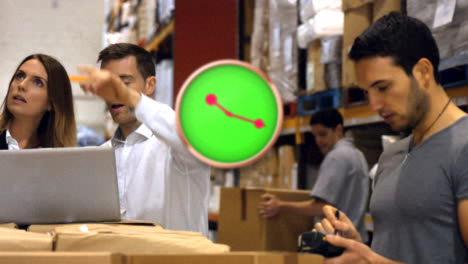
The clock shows {"hour": 10, "minute": 18}
